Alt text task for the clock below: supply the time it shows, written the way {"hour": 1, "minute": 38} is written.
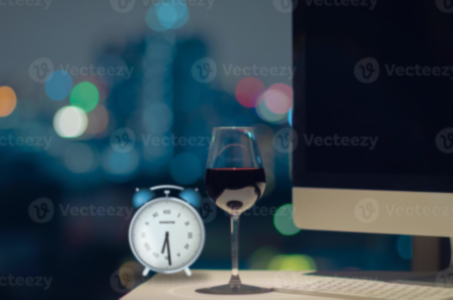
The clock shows {"hour": 6, "minute": 29}
